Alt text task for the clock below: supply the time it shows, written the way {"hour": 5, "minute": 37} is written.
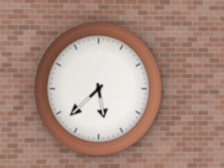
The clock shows {"hour": 5, "minute": 38}
